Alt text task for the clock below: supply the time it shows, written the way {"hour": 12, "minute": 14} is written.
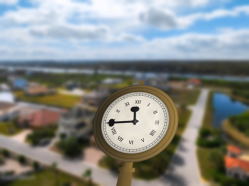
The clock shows {"hour": 11, "minute": 44}
